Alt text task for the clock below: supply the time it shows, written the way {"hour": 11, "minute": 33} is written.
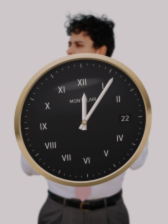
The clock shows {"hour": 12, "minute": 6}
